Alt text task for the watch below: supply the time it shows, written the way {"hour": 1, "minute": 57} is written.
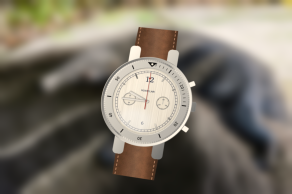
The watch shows {"hour": 9, "minute": 45}
